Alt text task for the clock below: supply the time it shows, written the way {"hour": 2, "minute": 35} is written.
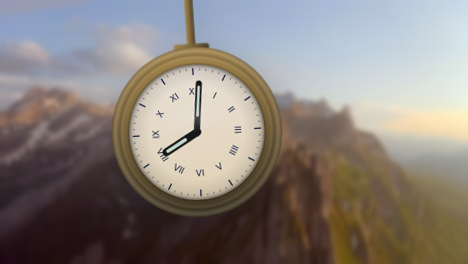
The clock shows {"hour": 8, "minute": 1}
